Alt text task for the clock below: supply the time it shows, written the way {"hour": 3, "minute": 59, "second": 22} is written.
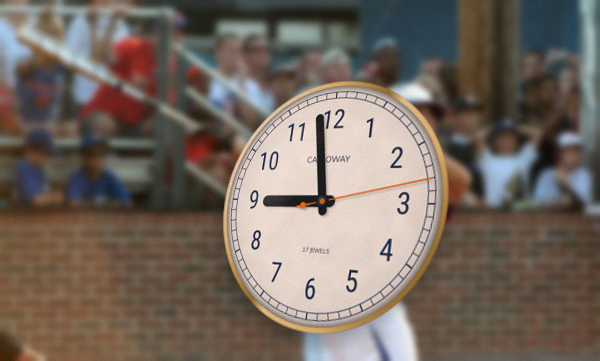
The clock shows {"hour": 8, "minute": 58, "second": 13}
